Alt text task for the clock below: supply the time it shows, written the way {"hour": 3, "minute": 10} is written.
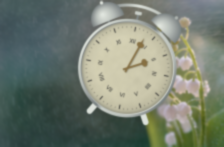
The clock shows {"hour": 2, "minute": 3}
